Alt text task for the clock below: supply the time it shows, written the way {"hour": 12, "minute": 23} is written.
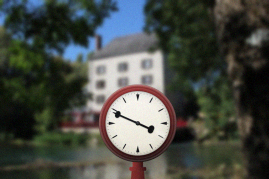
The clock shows {"hour": 3, "minute": 49}
